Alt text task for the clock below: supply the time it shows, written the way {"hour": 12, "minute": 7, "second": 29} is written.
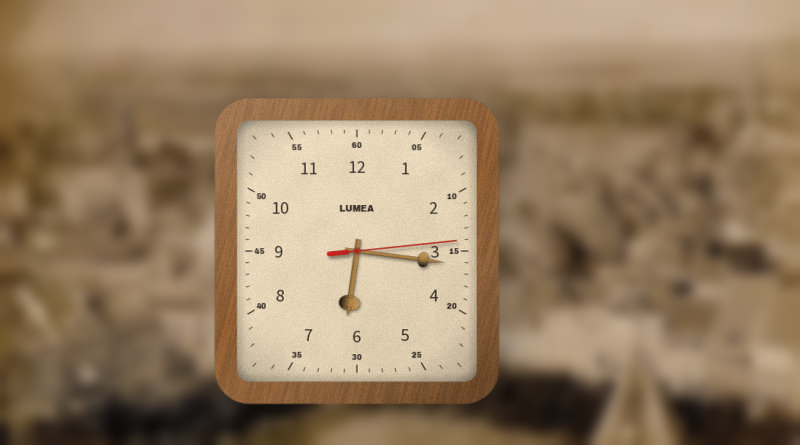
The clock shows {"hour": 6, "minute": 16, "second": 14}
